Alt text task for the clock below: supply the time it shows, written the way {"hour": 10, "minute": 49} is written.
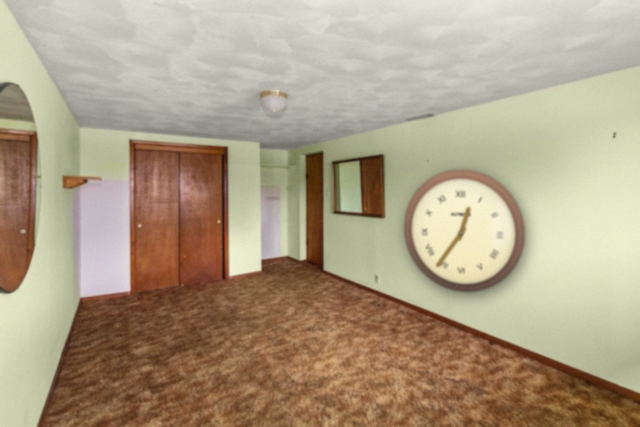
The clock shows {"hour": 12, "minute": 36}
